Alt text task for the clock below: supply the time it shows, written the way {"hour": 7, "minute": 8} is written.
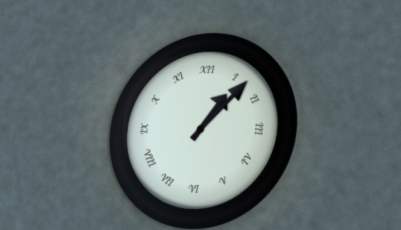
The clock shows {"hour": 1, "minute": 7}
